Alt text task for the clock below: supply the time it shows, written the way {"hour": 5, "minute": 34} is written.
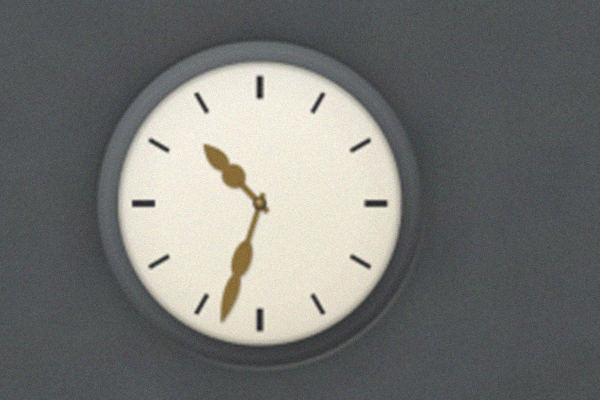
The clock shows {"hour": 10, "minute": 33}
